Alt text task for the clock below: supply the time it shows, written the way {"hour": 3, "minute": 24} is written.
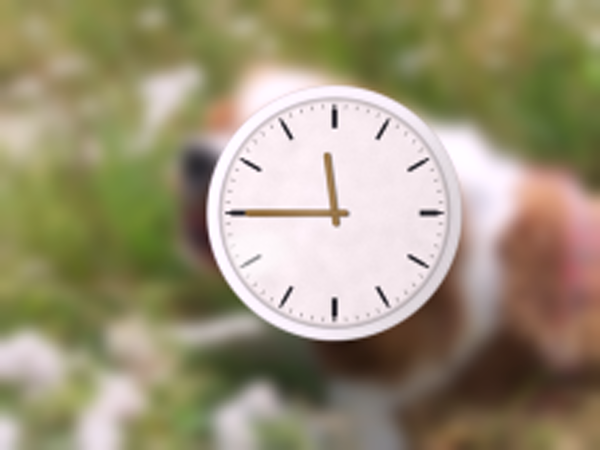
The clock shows {"hour": 11, "minute": 45}
